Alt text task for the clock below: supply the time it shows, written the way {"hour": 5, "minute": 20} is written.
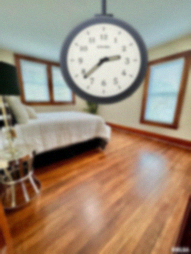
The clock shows {"hour": 2, "minute": 38}
